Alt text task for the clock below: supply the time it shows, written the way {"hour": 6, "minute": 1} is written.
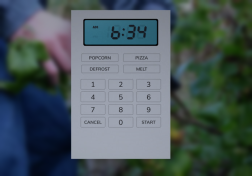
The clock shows {"hour": 6, "minute": 34}
